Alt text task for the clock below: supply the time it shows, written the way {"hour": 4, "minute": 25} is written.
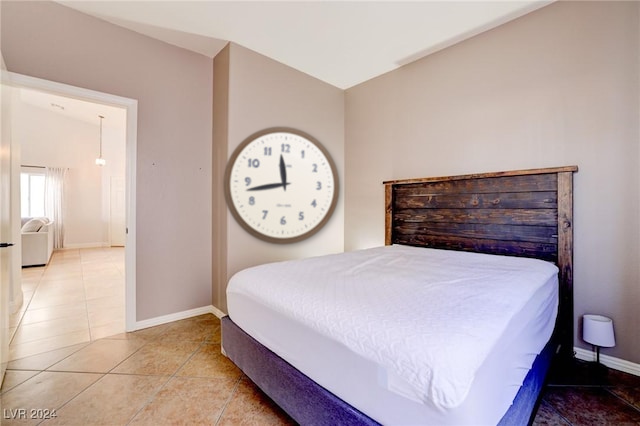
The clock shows {"hour": 11, "minute": 43}
